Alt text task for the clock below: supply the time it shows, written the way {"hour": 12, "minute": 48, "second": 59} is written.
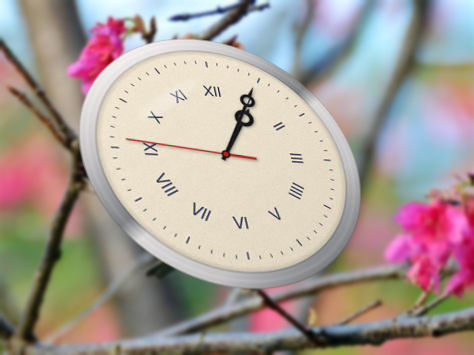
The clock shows {"hour": 1, "minute": 4, "second": 46}
